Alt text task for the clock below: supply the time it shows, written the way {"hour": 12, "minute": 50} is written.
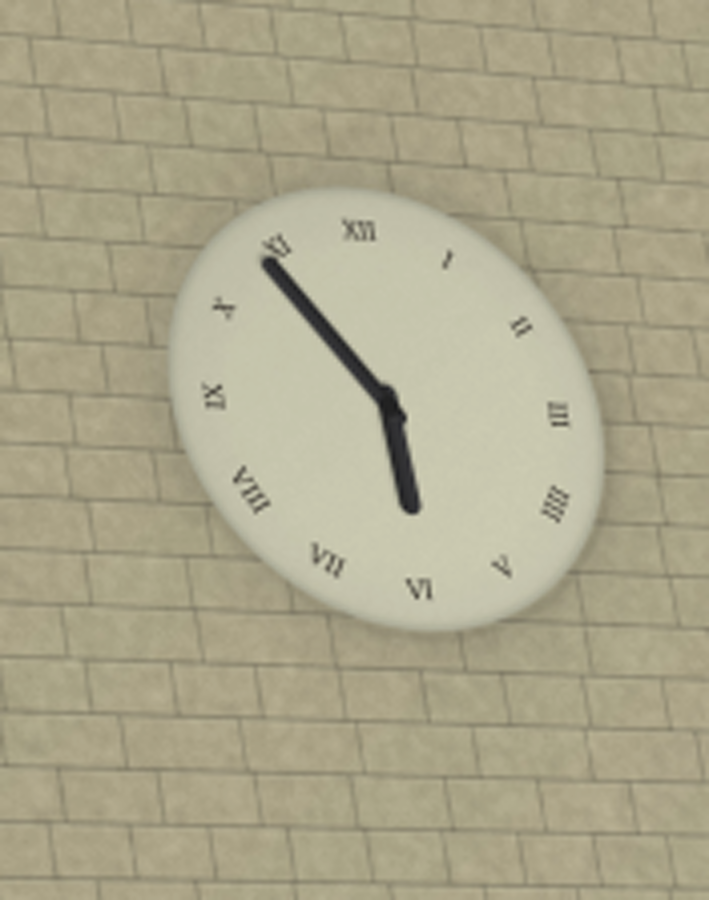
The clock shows {"hour": 5, "minute": 54}
